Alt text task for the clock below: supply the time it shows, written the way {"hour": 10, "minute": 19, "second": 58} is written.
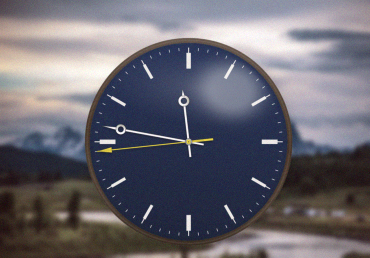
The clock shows {"hour": 11, "minute": 46, "second": 44}
